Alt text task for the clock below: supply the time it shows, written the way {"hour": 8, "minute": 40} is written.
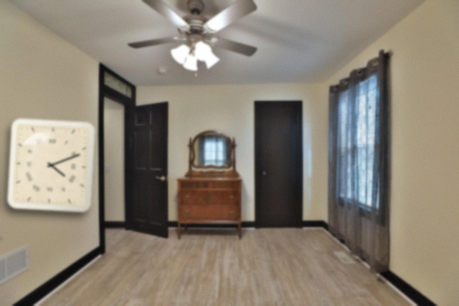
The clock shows {"hour": 4, "minute": 11}
